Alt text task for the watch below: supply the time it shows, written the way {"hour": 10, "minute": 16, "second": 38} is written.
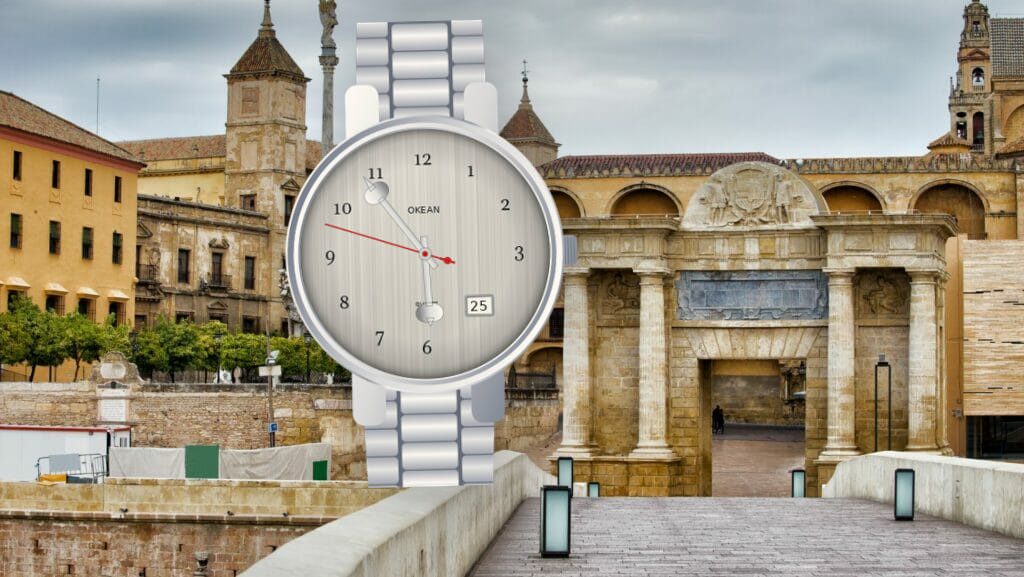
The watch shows {"hour": 5, "minute": 53, "second": 48}
